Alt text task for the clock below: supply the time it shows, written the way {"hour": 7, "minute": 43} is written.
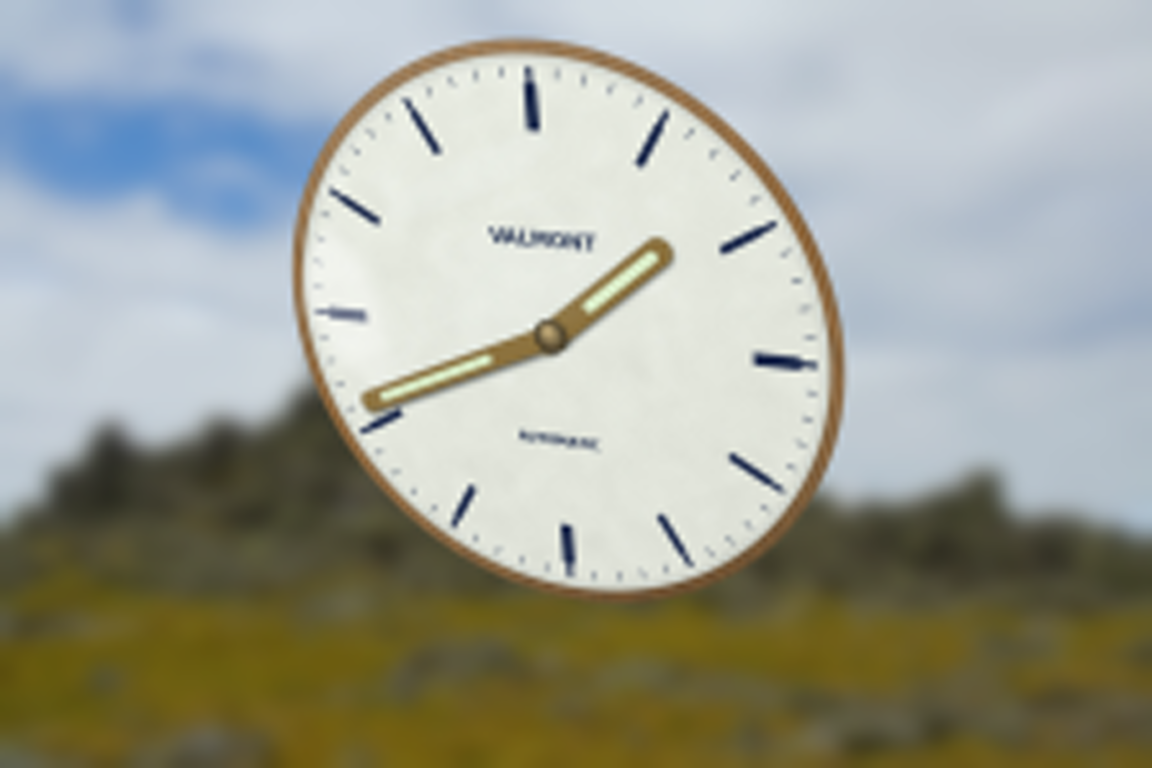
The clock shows {"hour": 1, "minute": 41}
